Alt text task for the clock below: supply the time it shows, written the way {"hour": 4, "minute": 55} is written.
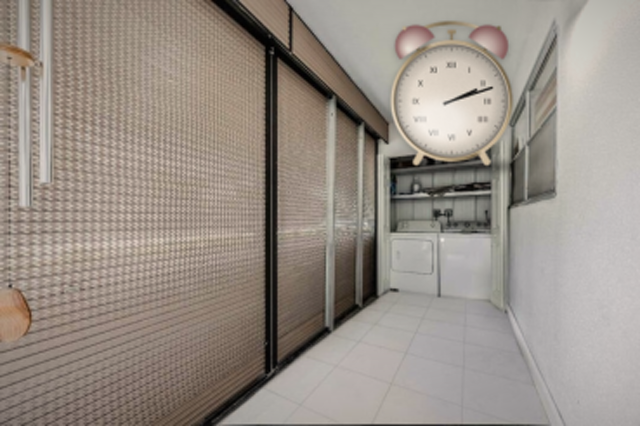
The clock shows {"hour": 2, "minute": 12}
